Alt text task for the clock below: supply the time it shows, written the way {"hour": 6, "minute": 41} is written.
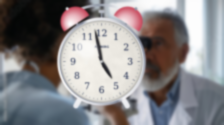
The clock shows {"hour": 4, "minute": 58}
